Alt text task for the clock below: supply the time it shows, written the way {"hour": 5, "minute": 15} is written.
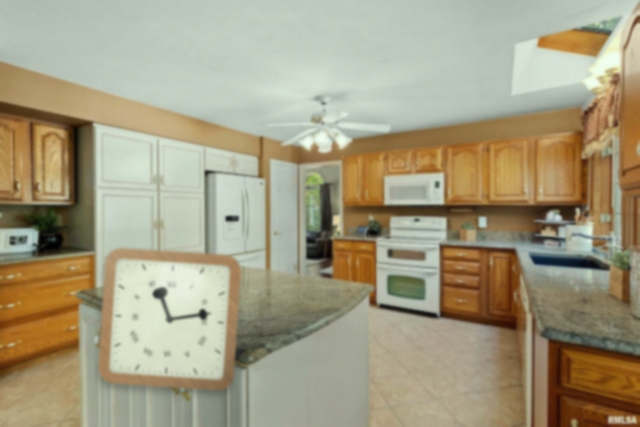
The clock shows {"hour": 11, "minute": 13}
